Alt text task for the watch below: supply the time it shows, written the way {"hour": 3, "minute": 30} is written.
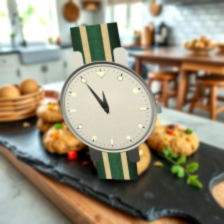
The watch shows {"hour": 11, "minute": 55}
